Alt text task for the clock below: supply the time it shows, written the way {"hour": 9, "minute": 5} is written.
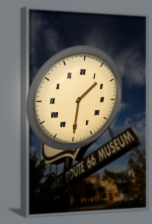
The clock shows {"hour": 1, "minute": 30}
